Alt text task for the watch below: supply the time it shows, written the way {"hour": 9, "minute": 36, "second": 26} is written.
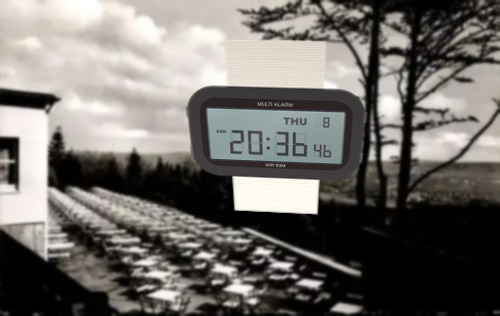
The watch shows {"hour": 20, "minute": 36, "second": 46}
